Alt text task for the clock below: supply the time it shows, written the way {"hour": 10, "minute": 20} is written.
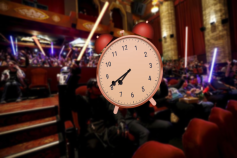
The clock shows {"hour": 7, "minute": 41}
